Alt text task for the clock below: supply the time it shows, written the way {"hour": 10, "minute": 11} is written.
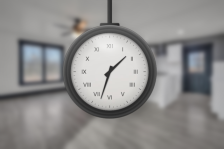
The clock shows {"hour": 1, "minute": 33}
